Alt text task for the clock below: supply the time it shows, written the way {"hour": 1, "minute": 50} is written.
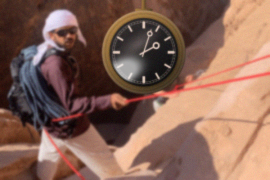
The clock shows {"hour": 2, "minute": 3}
